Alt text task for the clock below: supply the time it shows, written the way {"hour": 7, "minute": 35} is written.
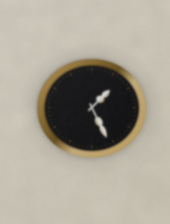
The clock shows {"hour": 1, "minute": 26}
